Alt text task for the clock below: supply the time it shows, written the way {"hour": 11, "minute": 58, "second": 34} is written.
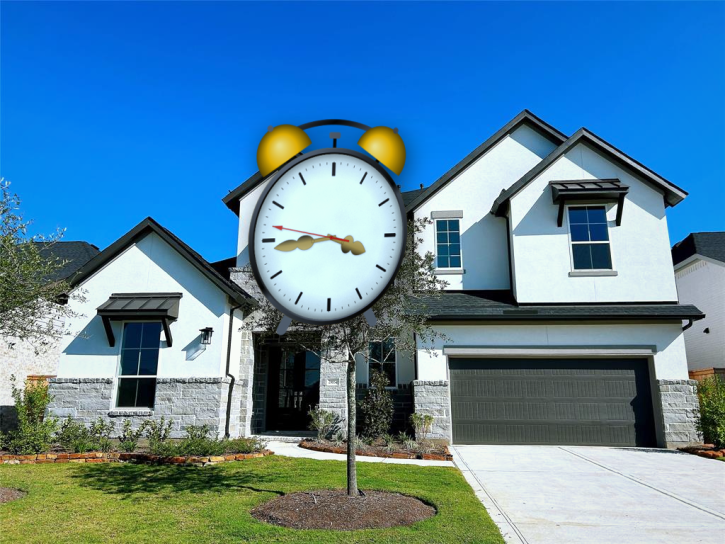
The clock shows {"hour": 3, "minute": 43, "second": 47}
